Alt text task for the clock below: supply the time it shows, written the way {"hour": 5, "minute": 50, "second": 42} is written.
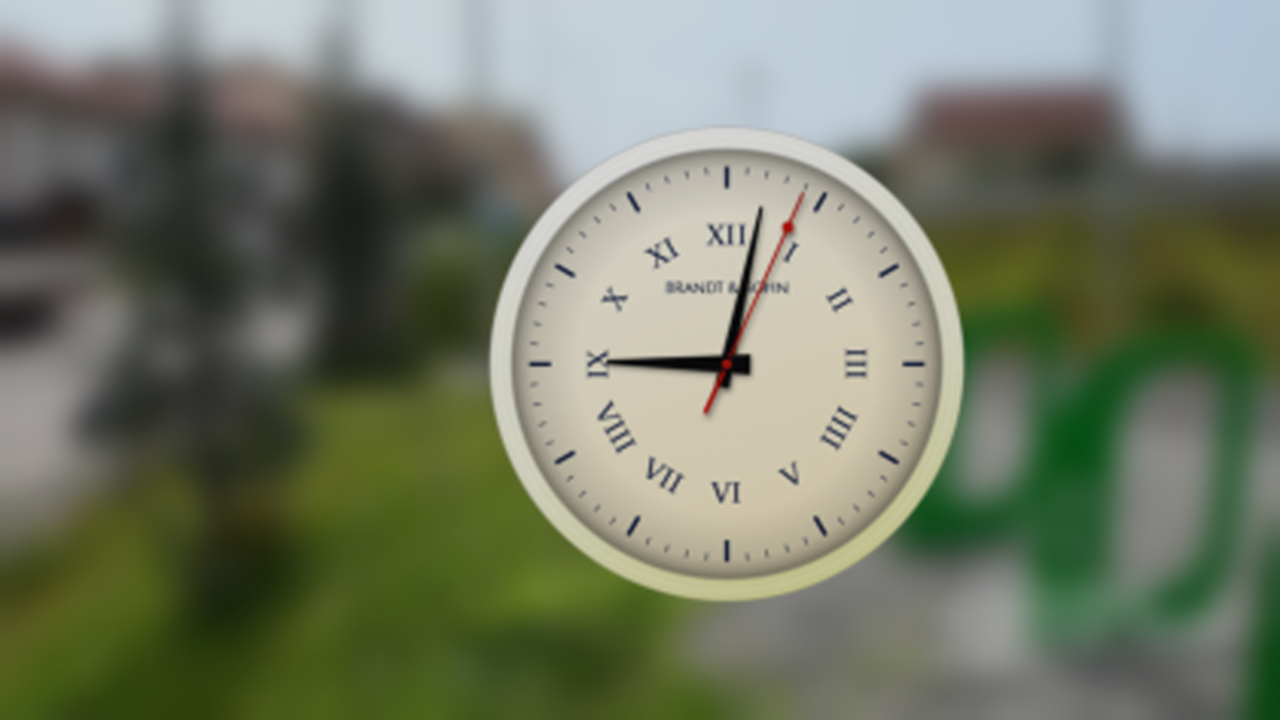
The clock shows {"hour": 9, "minute": 2, "second": 4}
